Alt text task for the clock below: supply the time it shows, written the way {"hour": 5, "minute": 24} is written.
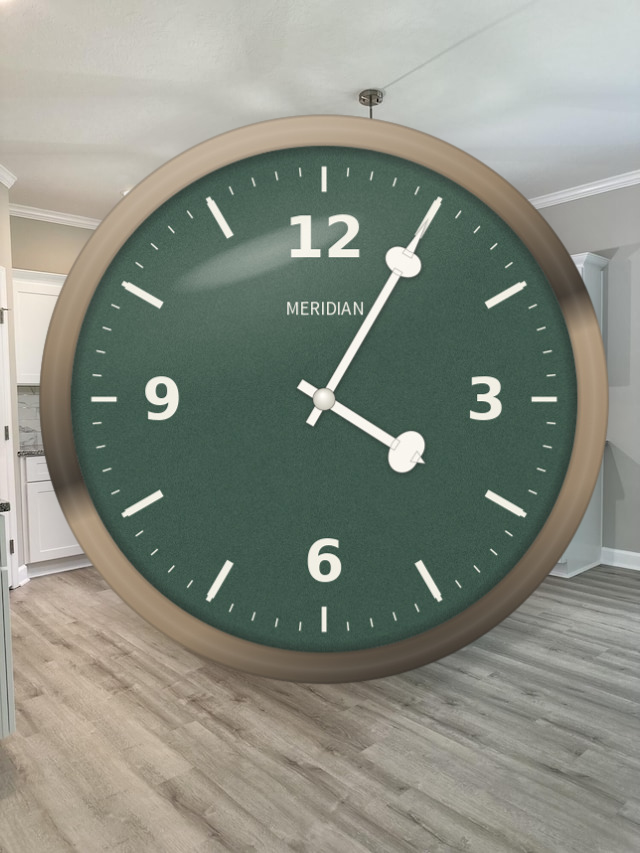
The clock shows {"hour": 4, "minute": 5}
